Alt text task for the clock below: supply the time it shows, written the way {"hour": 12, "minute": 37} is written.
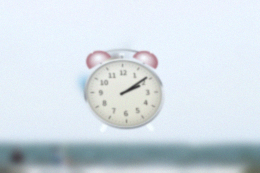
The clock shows {"hour": 2, "minute": 9}
